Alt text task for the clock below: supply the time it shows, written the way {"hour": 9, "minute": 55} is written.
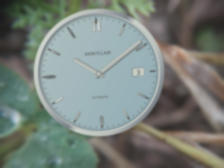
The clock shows {"hour": 10, "minute": 9}
